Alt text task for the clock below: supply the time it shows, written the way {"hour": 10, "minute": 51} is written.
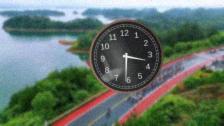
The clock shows {"hour": 3, "minute": 31}
